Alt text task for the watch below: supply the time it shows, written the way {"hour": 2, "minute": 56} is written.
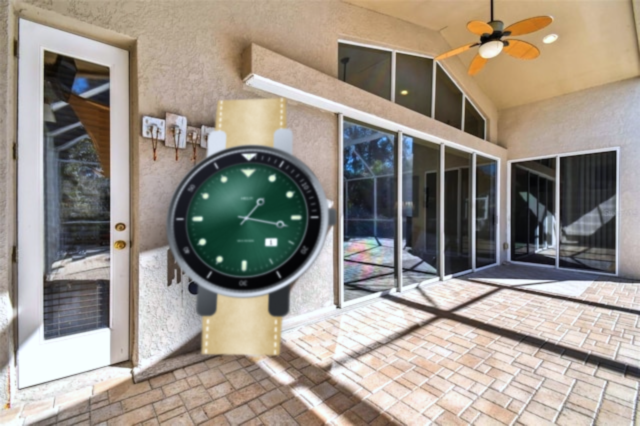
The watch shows {"hour": 1, "minute": 17}
